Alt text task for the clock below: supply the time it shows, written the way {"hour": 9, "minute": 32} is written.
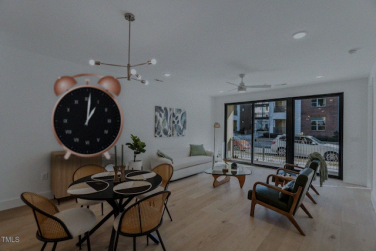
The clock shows {"hour": 1, "minute": 1}
